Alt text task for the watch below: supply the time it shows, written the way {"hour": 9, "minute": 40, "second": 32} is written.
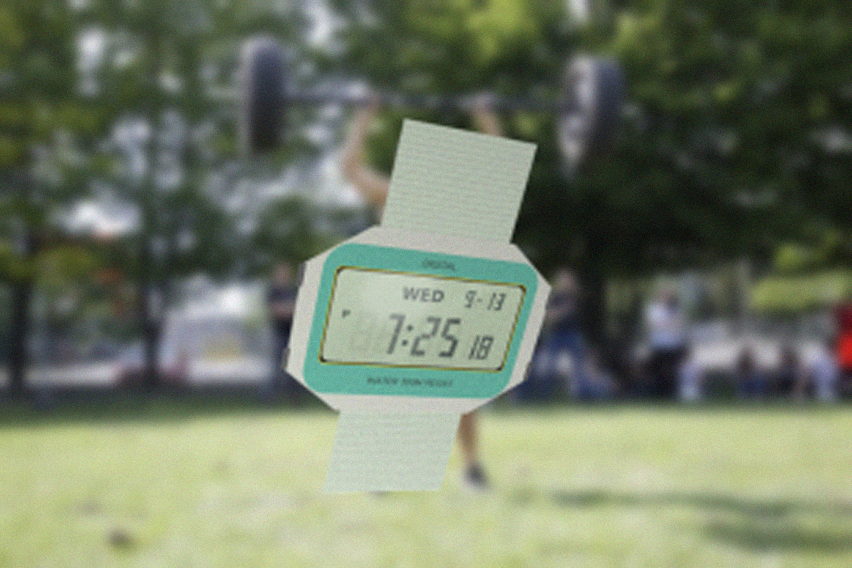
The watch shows {"hour": 7, "minute": 25, "second": 18}
